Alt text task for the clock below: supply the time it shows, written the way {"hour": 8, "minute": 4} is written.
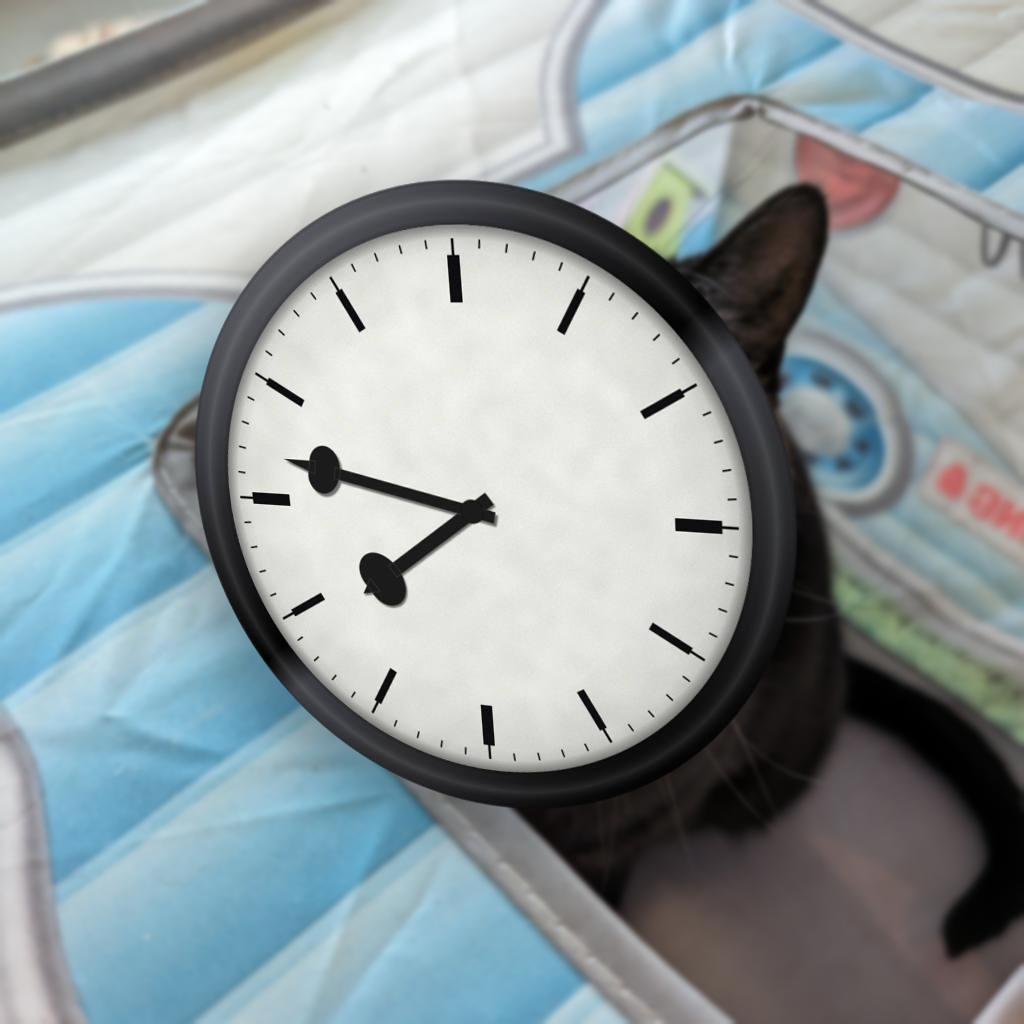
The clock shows {"hour": 7, "minute": 47}
